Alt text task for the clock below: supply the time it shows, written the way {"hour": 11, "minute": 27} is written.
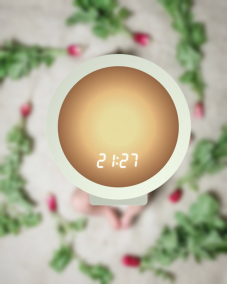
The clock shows {"hour": 21, "minute": 27}
